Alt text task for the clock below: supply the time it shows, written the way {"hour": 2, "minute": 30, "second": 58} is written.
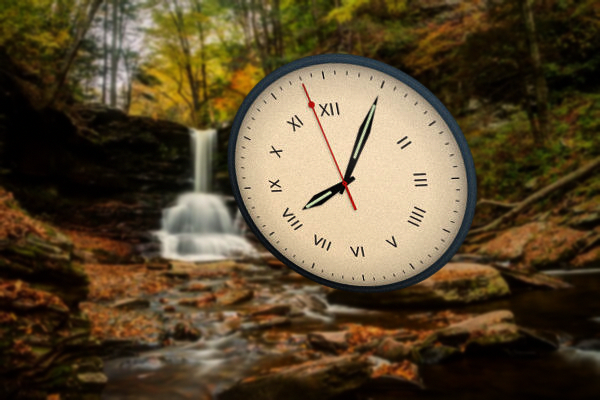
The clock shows {"hour": 8, "minute": 4, "second": 58}
